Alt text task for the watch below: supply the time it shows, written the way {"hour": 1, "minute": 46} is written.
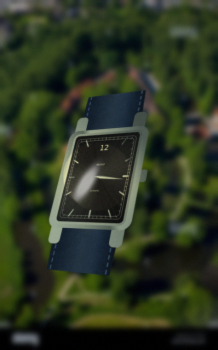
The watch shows {"hour": 3, "minute": 16}
